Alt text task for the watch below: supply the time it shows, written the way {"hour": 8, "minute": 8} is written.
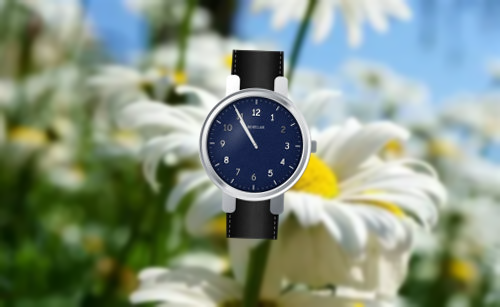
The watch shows {"hour": 10, "minute": 55}
